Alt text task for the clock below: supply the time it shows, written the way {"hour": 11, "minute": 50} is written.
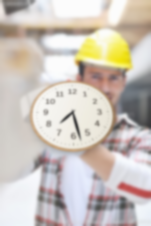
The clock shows {"hour": 7, "minute": 28}
